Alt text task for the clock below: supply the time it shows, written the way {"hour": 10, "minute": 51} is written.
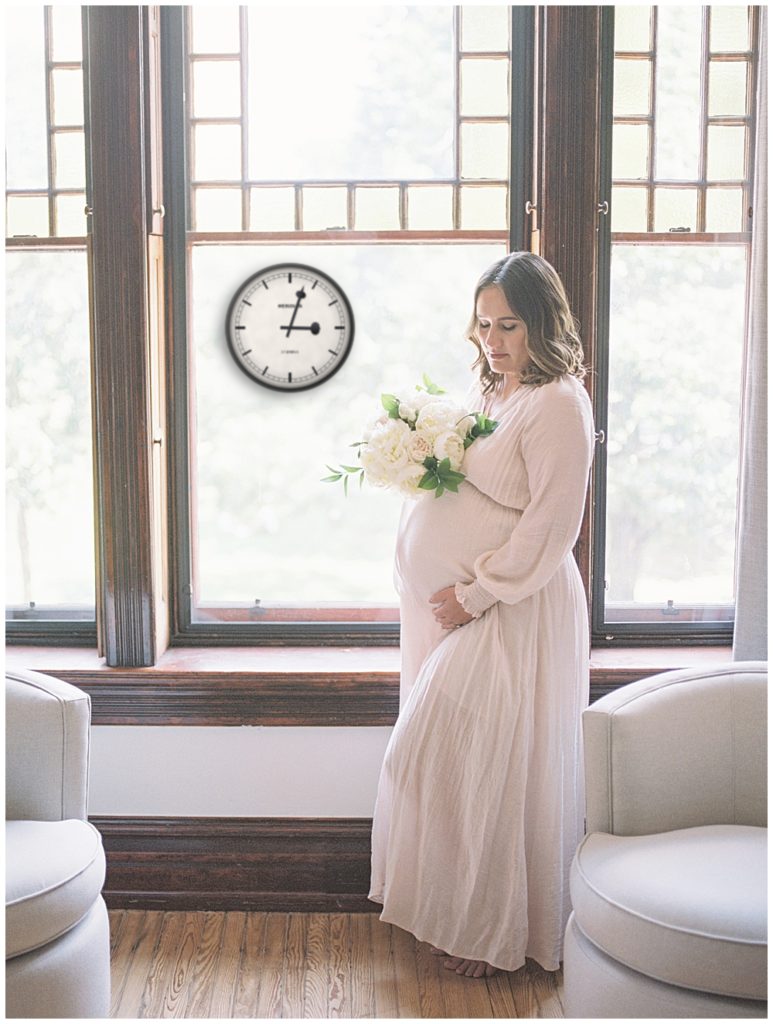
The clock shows {"hour": 3, "minute": 3}
